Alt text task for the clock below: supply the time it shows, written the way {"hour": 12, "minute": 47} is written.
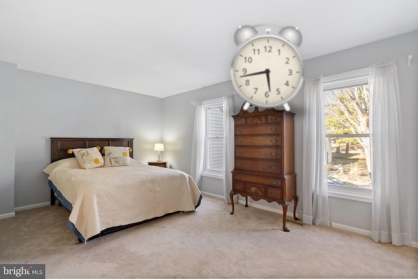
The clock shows {"hour": 5, "minute": 43}
